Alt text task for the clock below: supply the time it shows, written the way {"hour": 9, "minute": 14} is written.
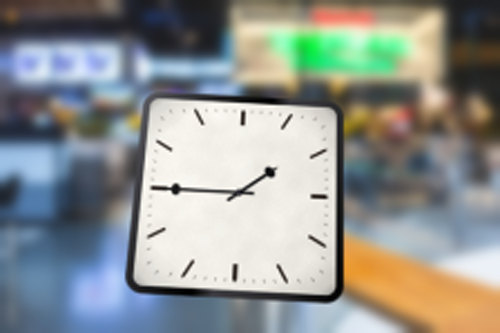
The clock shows {"hour": 1, "minute": 45}
